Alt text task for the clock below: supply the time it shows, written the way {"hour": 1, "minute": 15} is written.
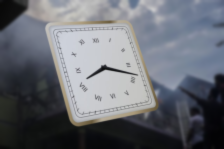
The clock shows {"hour": 8, "minute": 18}
